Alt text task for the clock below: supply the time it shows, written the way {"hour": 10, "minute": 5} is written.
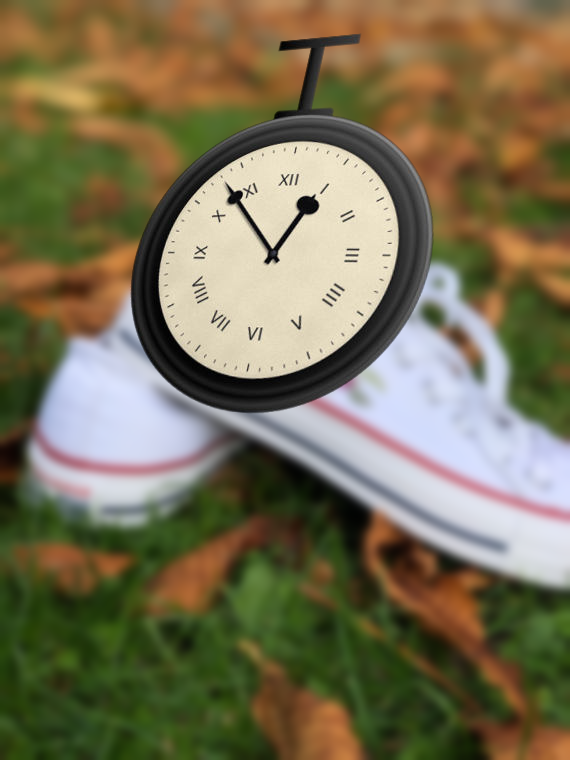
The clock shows {"hour": 12, "minute": 53}
